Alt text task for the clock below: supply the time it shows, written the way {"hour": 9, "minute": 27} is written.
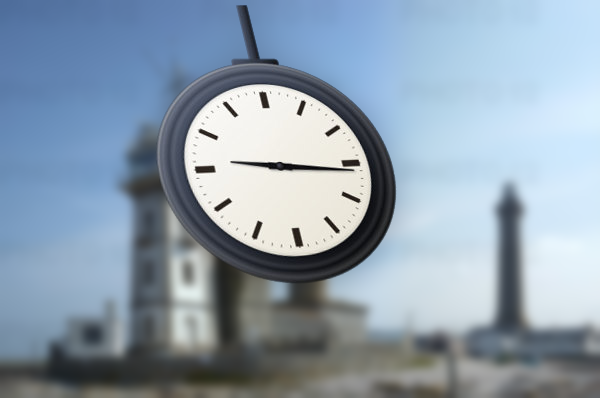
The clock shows {"hour": 9, "minute": 16}
